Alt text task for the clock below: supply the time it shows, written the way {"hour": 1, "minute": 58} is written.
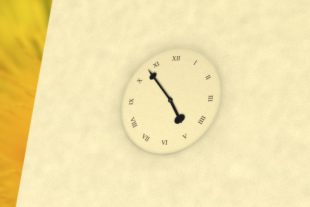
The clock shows {"hour": 4, "minute": 53}
